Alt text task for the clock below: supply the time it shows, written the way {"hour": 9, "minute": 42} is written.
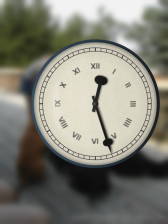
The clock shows {"hour": 12, "minute": 27}
